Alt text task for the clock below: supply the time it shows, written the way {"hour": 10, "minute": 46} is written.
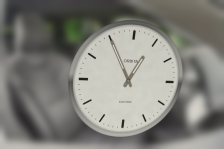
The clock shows {"hour": 12, "minute": 55}
